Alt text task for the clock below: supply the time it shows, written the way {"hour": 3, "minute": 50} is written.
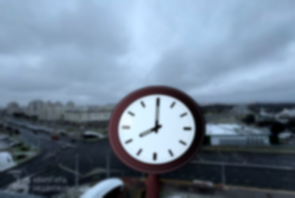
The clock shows {"hour": 8, "minute": 0}
